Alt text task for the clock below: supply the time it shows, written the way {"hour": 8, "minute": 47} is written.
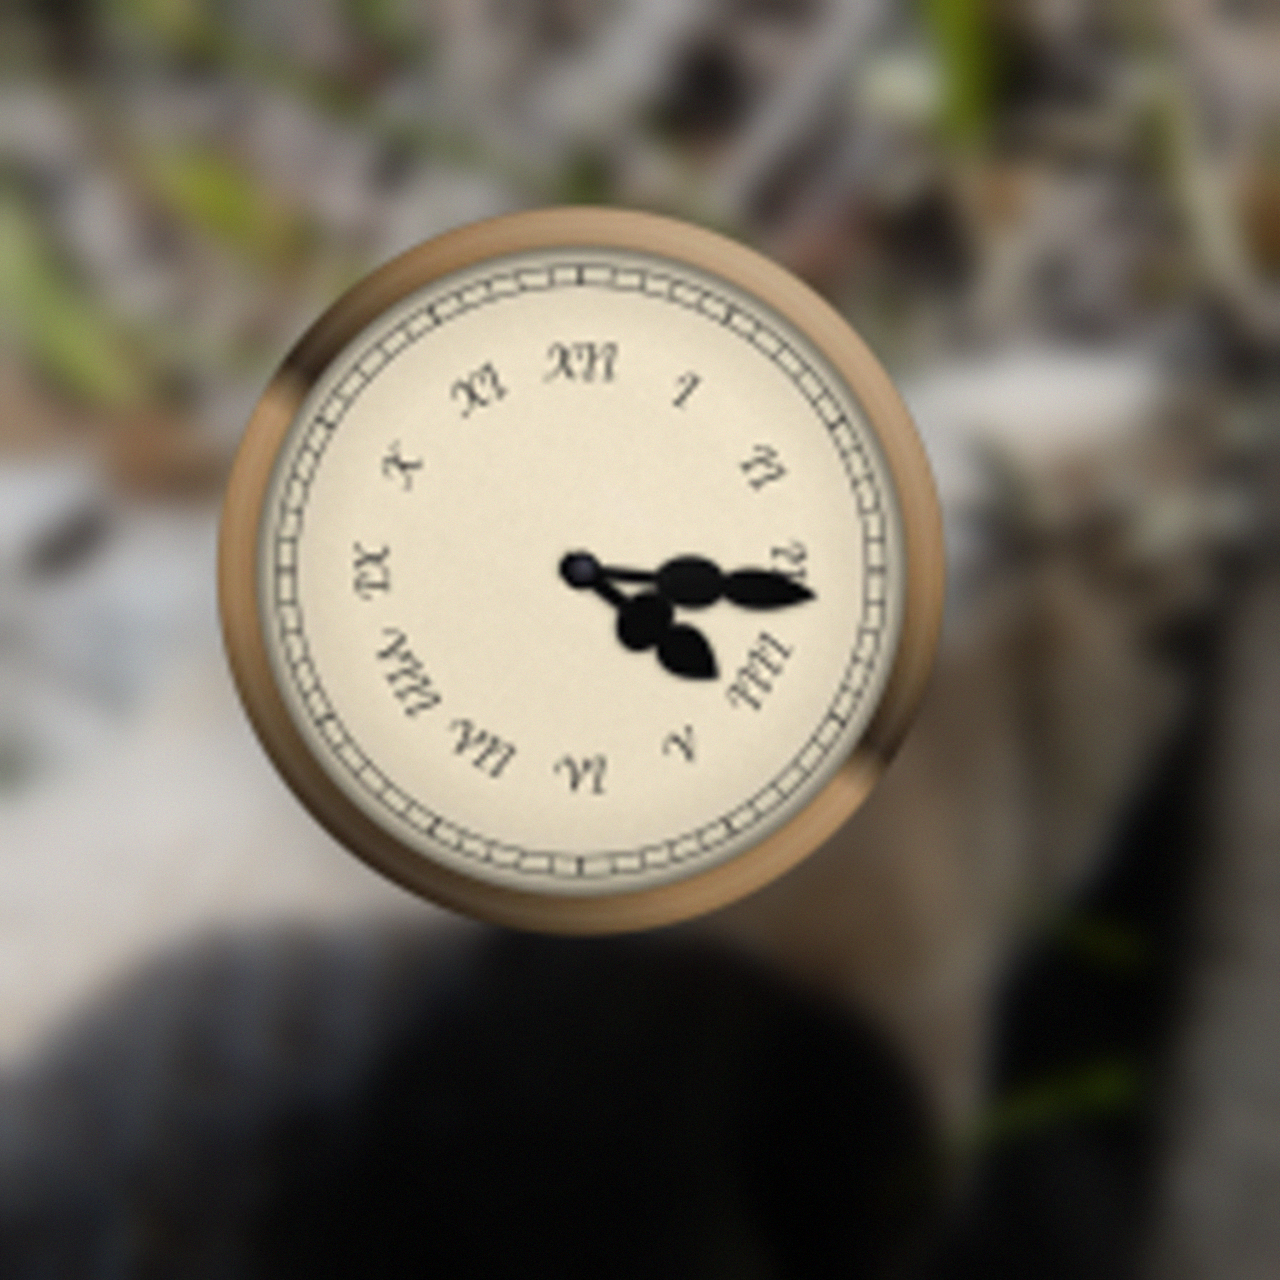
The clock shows {"hour": 4, "minute": 16}
